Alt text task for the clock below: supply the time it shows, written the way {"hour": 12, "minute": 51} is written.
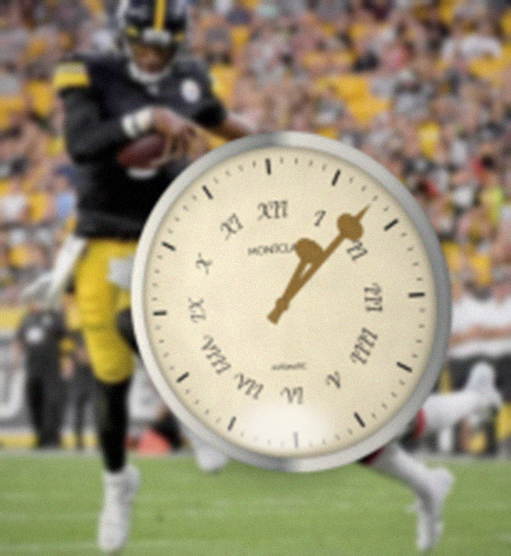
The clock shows {"hour": 1, "minute": 8}
